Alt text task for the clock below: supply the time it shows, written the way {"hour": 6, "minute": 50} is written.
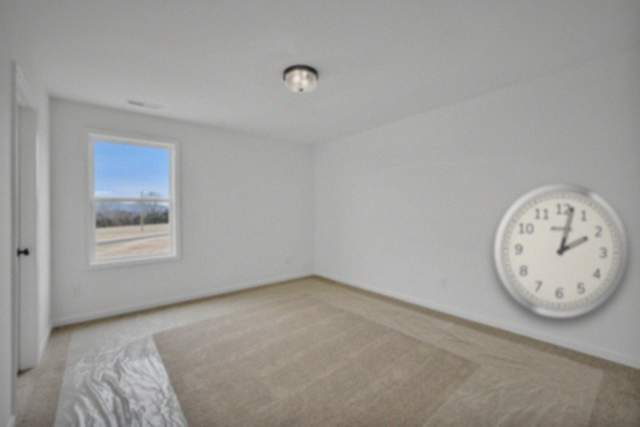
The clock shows {"hour": 2, "minute": 2}
